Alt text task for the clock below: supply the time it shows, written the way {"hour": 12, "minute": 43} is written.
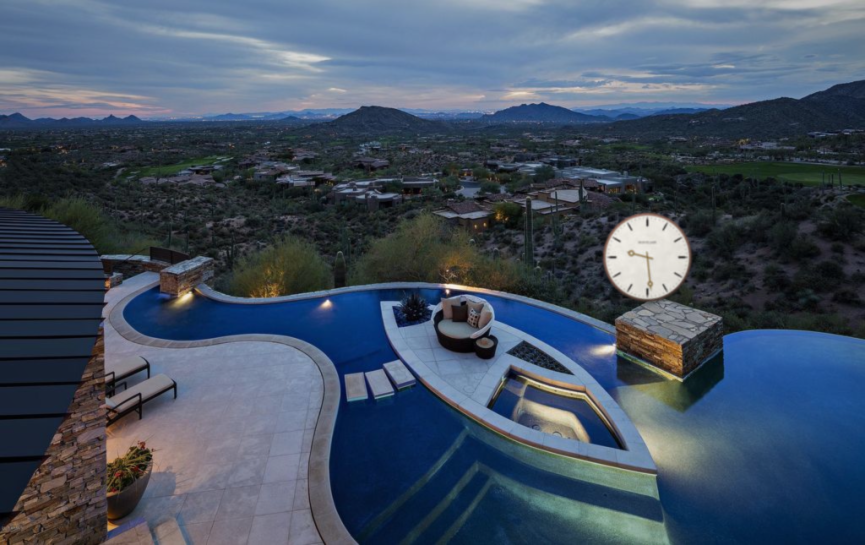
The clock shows {"hour": 9, "minute": 29}
